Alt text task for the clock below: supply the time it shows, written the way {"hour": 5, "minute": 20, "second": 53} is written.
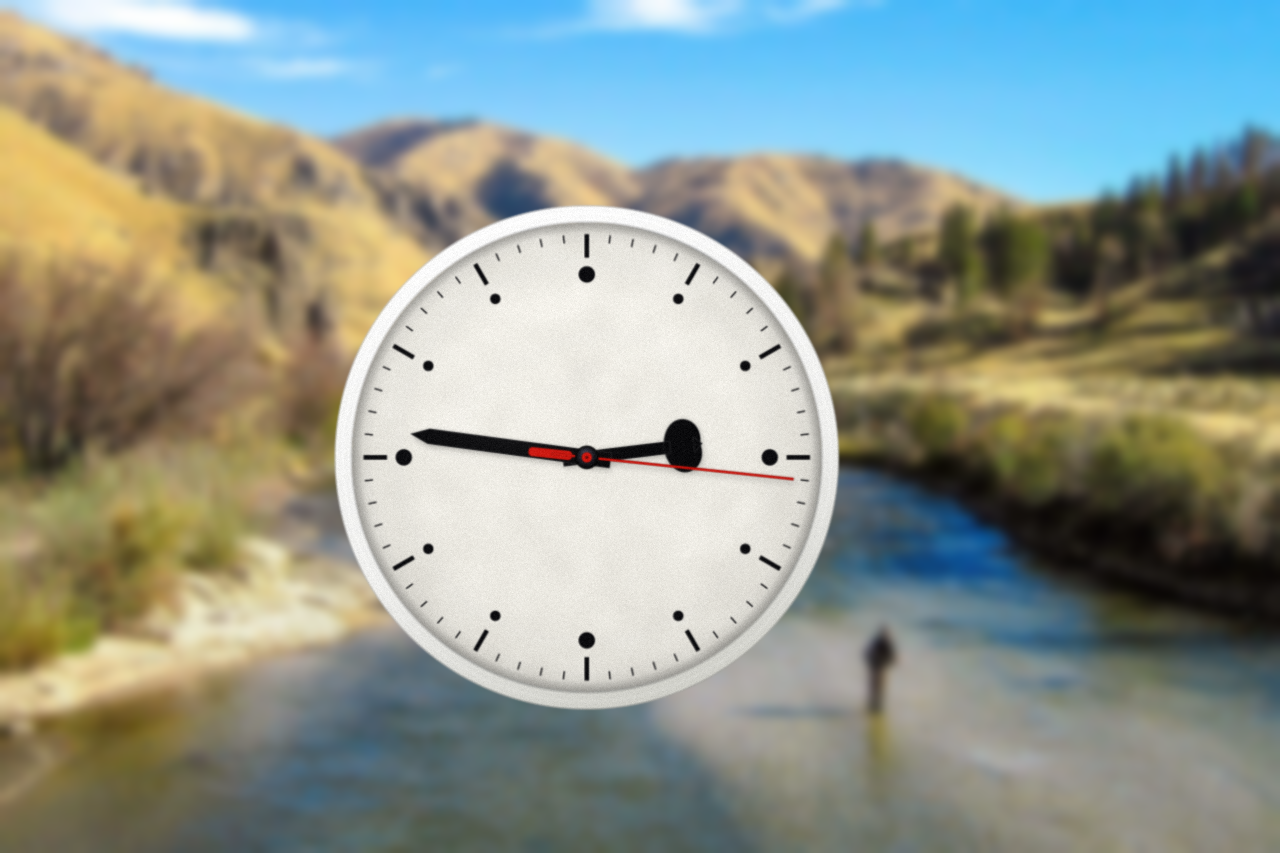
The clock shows {"hour": 2, "minute": 46, "second": 16}
